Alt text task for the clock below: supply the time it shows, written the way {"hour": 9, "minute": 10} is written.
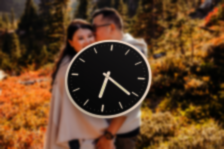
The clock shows {"hour": 6, "minute": 21}
